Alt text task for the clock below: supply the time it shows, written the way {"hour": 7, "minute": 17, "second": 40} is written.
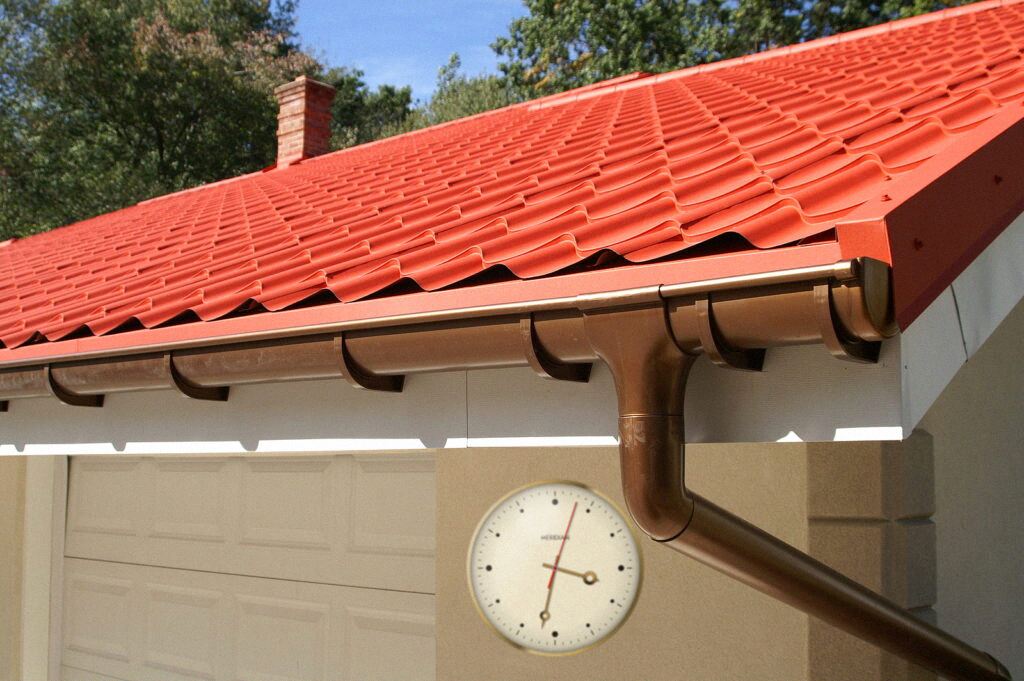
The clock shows {"hour": 3, "minute": 32, "second": 3}
